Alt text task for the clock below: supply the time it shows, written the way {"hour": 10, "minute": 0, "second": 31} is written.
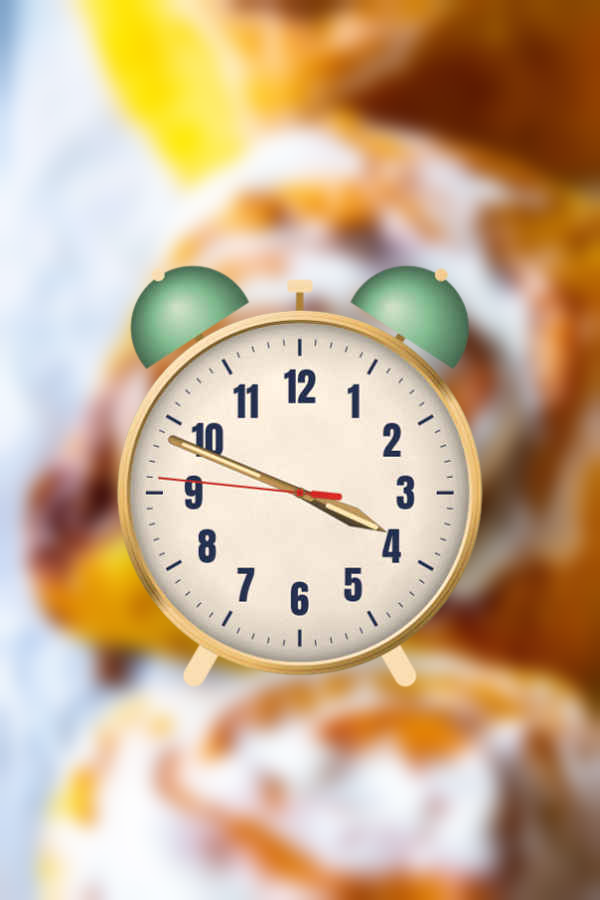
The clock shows {"hour": 3, "minute": 48, "second": 46}
